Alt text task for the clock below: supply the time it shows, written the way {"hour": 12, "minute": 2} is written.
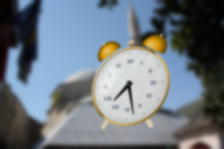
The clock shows {"hour": 7, "minute": 28}
